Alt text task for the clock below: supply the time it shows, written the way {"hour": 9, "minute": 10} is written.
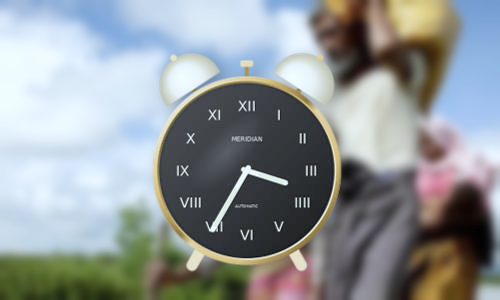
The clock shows {"hour": 3, "minute": 35}
